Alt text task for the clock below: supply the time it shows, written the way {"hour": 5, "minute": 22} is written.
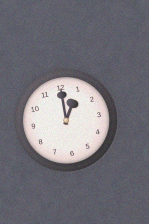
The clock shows {"hour": 1, "minute": 0}
